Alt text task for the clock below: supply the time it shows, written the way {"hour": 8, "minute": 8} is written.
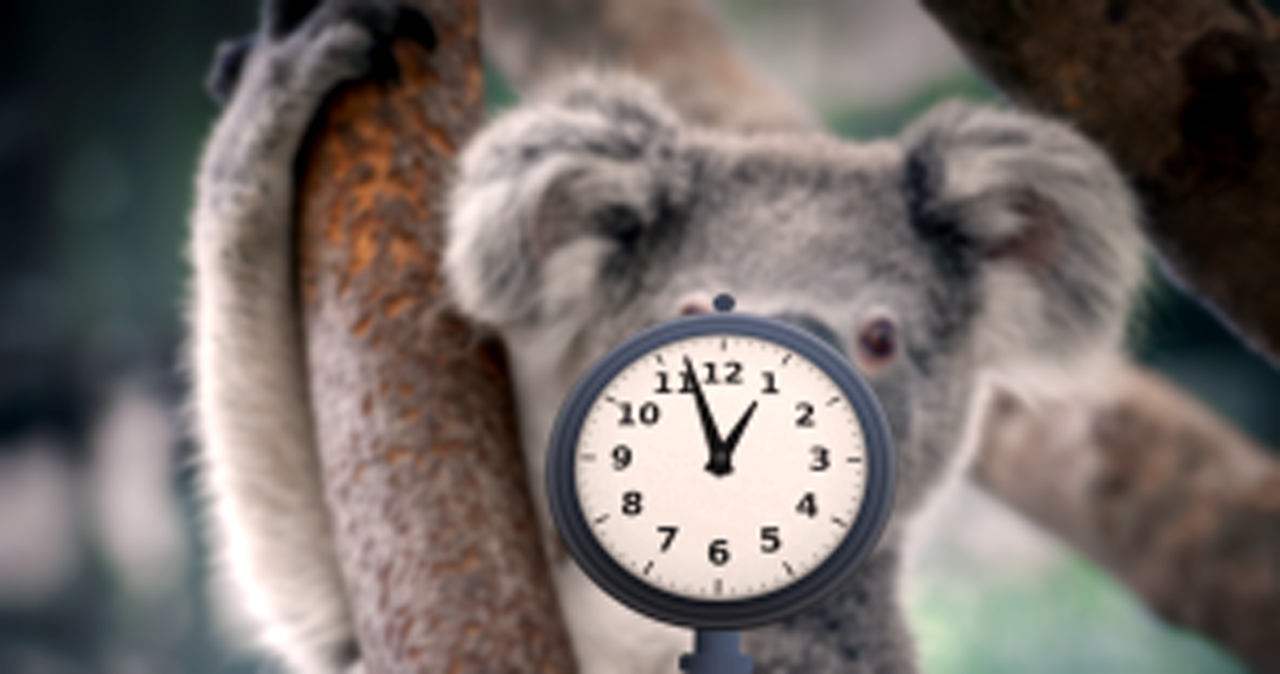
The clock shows {"hour": 12, "minute": 57}
